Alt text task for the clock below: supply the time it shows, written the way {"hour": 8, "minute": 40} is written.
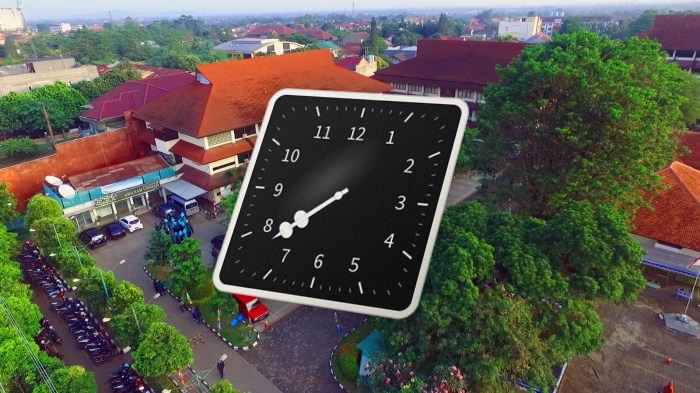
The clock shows {"hour": 7, "minute": 38}
